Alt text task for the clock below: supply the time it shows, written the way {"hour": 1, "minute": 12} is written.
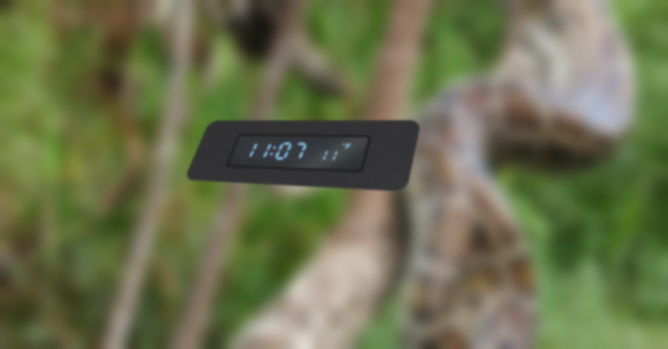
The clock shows {"hour": 11, "minute": 7}
